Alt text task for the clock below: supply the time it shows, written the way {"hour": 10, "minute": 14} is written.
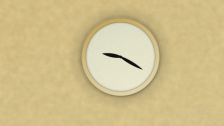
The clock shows {"hour": 9, "minute": 20}
